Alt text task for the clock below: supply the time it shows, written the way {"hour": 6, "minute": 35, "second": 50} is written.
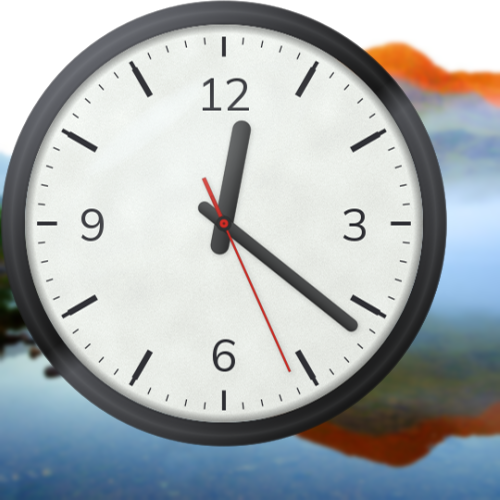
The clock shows {"hour": 12, "minute": 21, "second": 26}
